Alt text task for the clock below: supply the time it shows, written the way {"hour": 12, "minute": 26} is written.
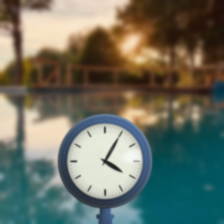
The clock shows {"hour": 4, "minute": 5}
